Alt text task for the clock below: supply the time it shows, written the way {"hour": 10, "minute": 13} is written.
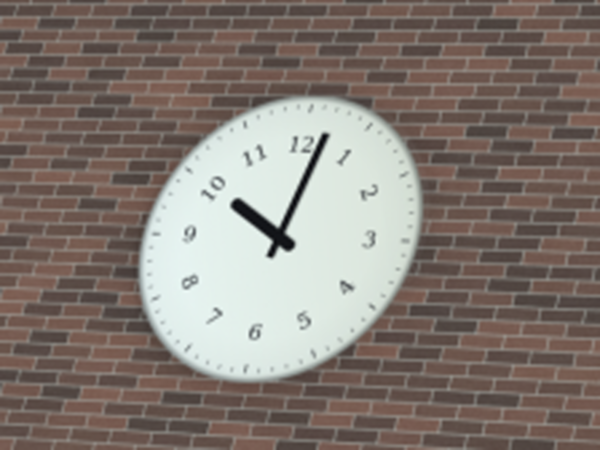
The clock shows {"hour": 10, "minute": 2}
